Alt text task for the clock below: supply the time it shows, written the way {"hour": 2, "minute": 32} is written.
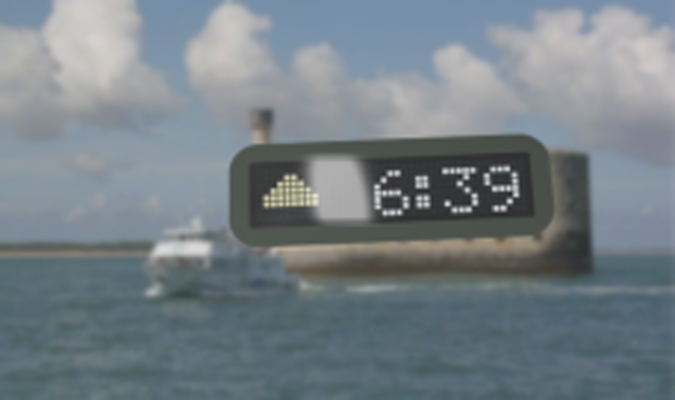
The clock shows {"hour": 6, "minute": 39}
